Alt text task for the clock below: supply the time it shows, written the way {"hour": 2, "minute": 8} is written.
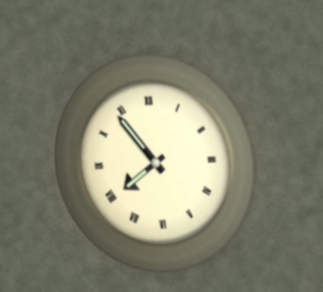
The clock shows {"hour": 7, "minute": 54}
